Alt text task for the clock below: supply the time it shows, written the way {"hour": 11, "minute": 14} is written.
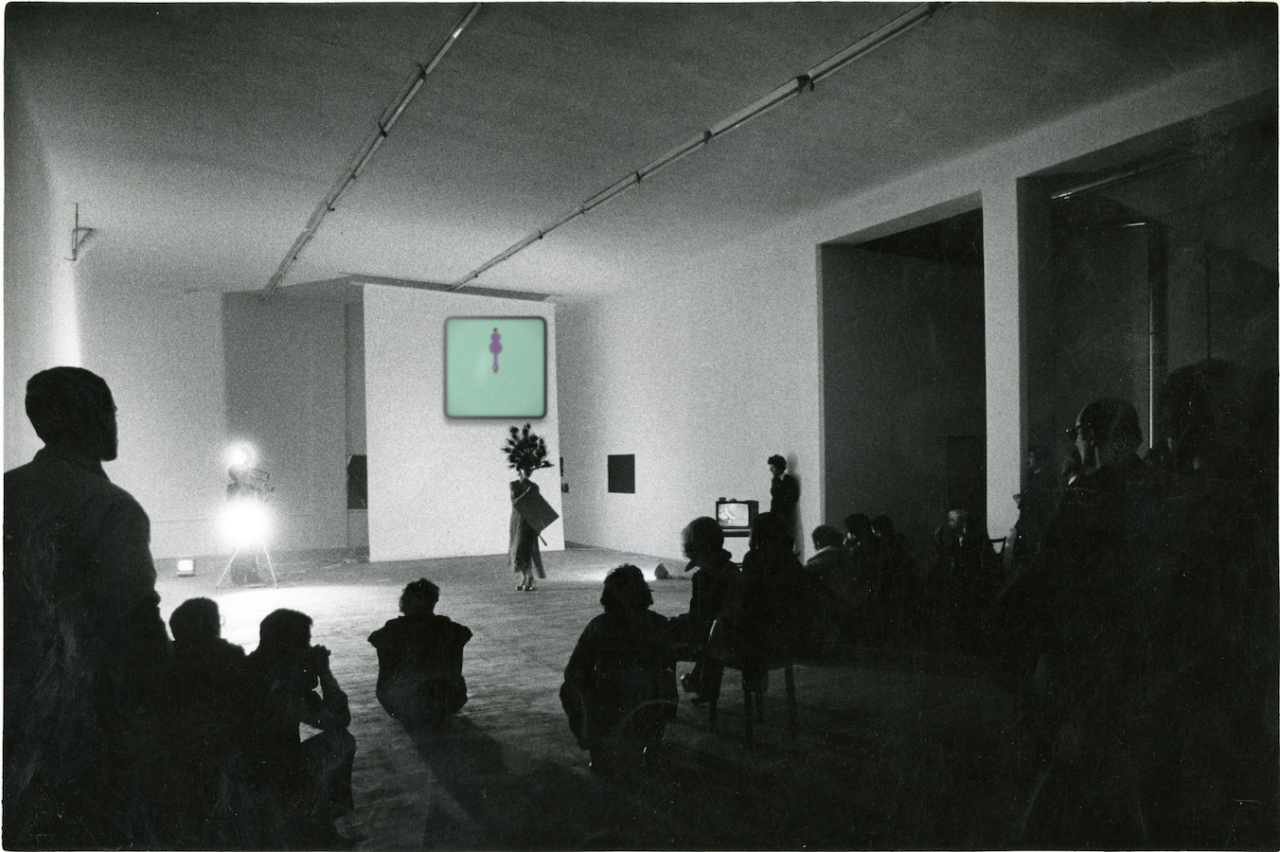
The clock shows {"hour": 12, "minute": 0}
